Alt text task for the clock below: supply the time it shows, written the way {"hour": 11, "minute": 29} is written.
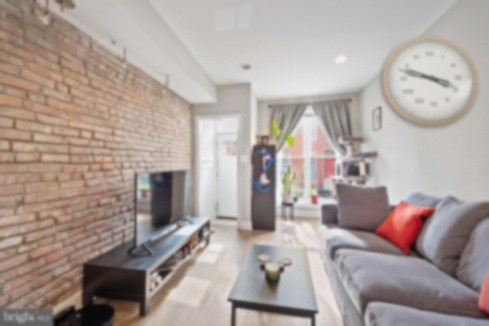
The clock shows {"hour": 3, "minute": 48}
